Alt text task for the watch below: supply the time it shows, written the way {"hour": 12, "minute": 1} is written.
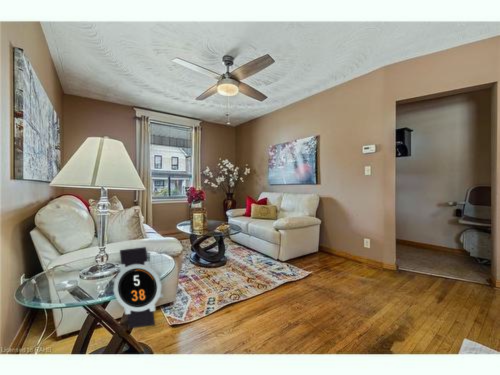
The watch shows {"hour": 5, "minute": 38}
